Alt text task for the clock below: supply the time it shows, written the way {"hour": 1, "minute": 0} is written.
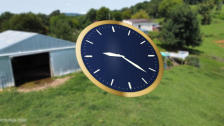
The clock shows {"hour": 9, "minute": 22}
